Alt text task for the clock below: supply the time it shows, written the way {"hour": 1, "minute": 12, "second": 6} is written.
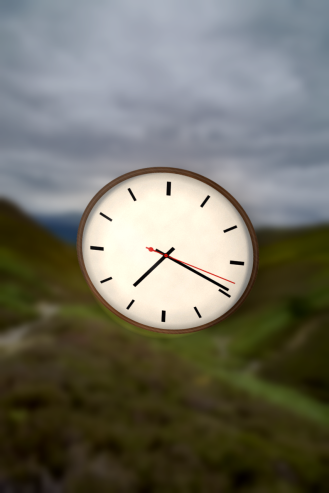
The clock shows {"hour": 7, "minute": 19, "second": 18}
